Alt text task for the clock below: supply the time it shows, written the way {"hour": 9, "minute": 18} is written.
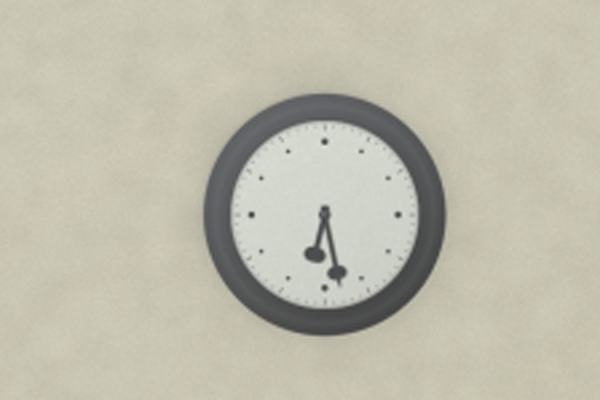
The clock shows {"hour": 6, "minute": 28}
